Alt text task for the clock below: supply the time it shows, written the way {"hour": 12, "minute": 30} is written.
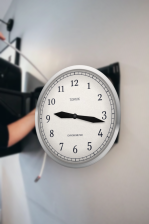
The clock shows {"hour": 9, "minute": 17}
